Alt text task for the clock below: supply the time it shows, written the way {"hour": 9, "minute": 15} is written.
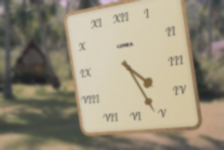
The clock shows {"hour": 4, "minute": 26}
